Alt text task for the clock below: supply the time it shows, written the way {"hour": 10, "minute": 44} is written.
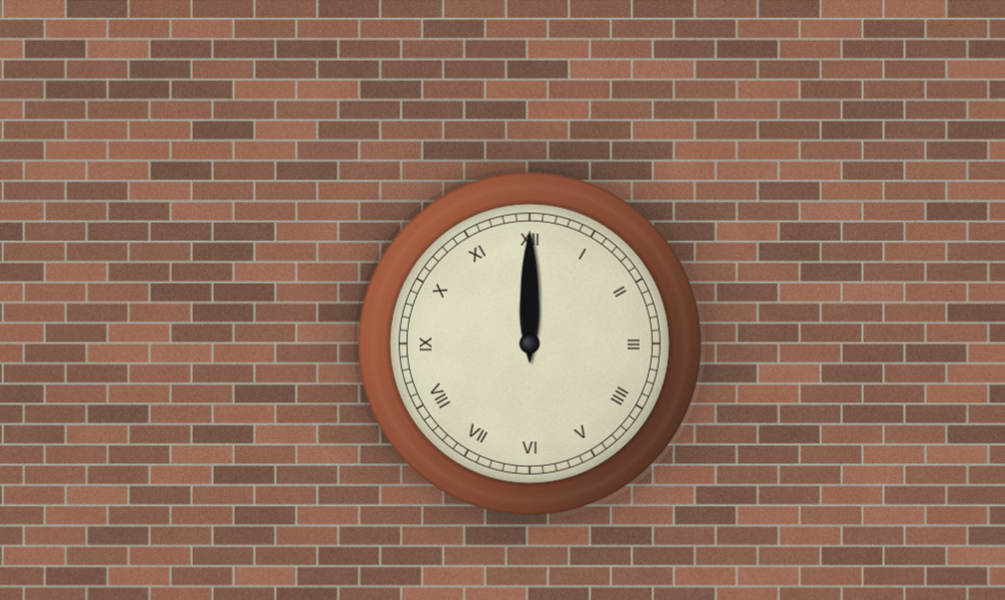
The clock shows {"hour": 12, "minute": 0}
